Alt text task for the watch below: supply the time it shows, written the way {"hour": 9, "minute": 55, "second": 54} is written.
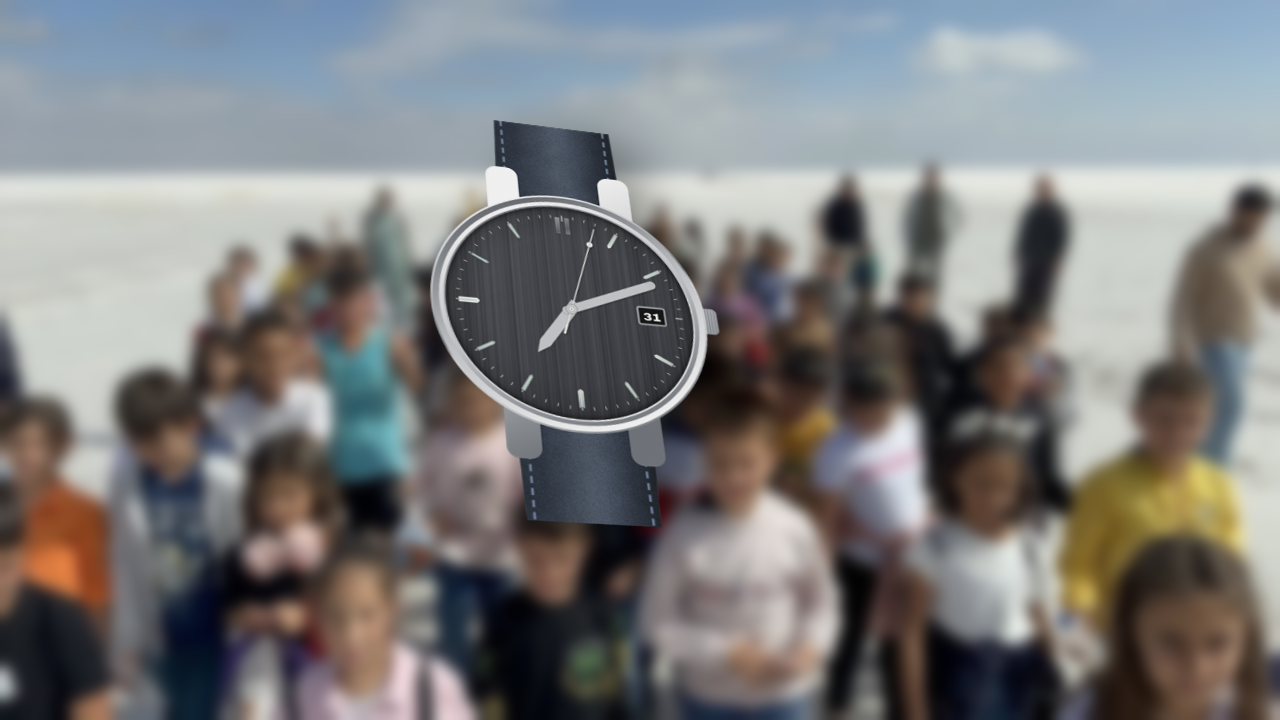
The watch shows {"hour": 7, "minute": 11, "second": 3}
